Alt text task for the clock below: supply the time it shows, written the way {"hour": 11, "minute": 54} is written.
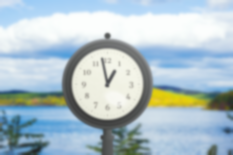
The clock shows {"hour": 12, "minute": 58}
